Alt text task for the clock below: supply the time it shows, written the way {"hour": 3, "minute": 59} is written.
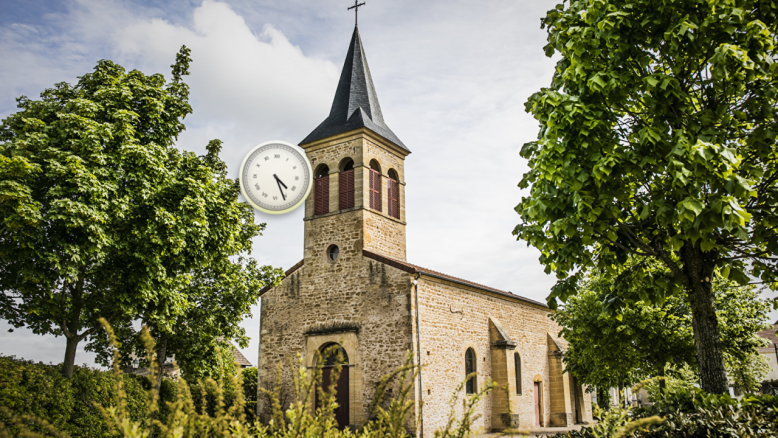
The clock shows {"hour": 4, "minute": 26}
